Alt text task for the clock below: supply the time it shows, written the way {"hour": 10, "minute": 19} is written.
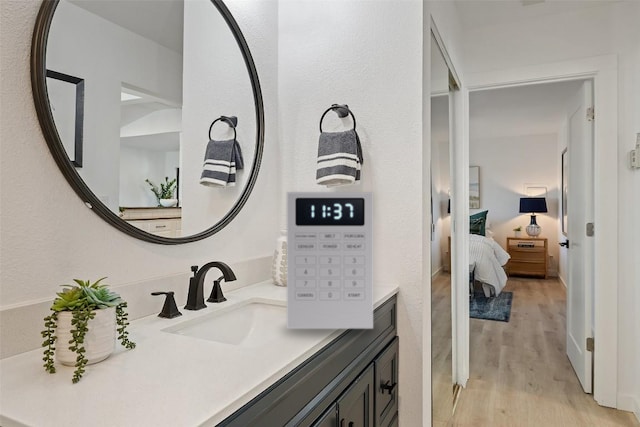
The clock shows {"hour": 11, "minute": 37}
